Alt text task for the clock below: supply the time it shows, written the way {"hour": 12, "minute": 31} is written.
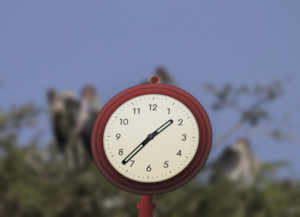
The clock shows {"hour": 1, "minute": 37}
